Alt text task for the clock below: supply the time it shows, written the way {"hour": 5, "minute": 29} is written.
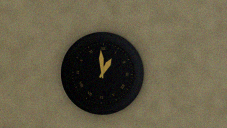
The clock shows {"hour": 12, "minute": 59}
